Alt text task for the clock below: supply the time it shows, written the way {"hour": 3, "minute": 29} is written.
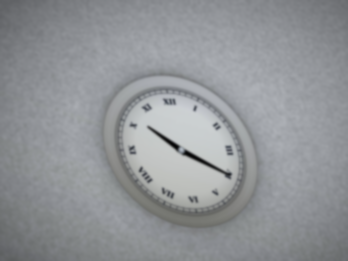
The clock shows {"hour": 10, "minute": 20}
